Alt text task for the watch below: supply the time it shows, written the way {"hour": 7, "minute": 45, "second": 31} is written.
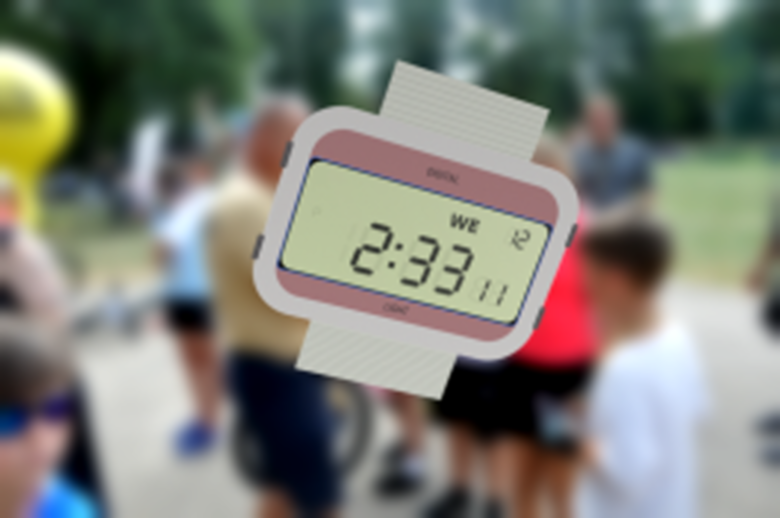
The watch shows {"hour": 2, "minute": 33, "second": 11}
